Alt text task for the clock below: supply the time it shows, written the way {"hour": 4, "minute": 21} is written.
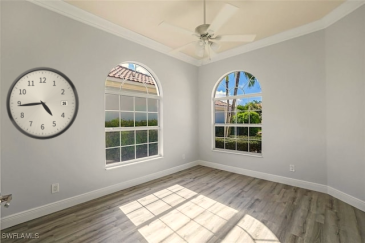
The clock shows {"hour": 4, "minute": 44}
